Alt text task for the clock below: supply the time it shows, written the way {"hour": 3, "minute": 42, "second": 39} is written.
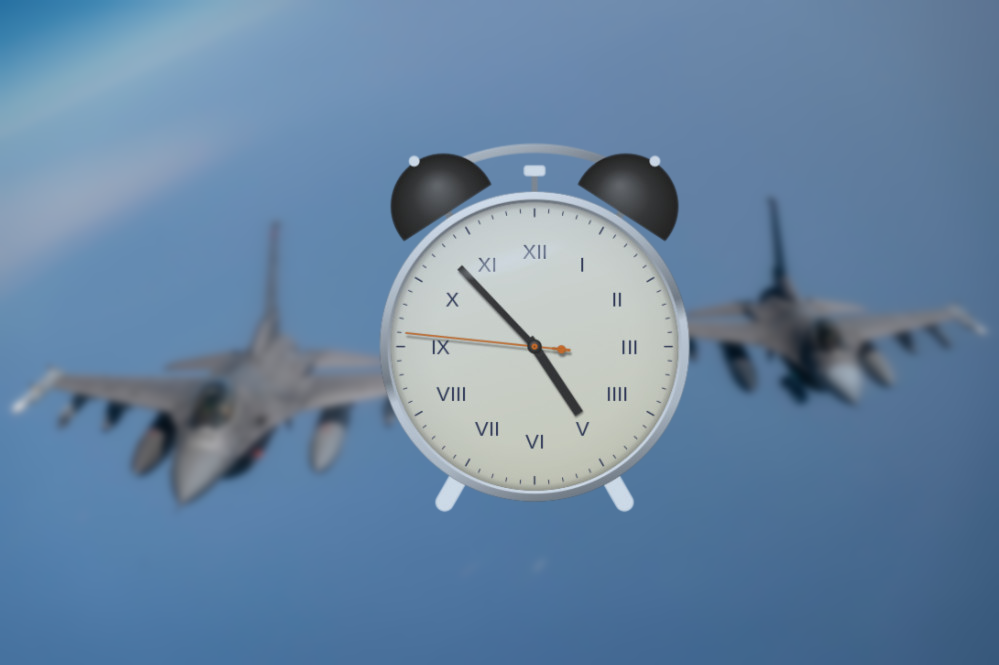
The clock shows {"hour": 4, "minute": 52, "second": 46}
